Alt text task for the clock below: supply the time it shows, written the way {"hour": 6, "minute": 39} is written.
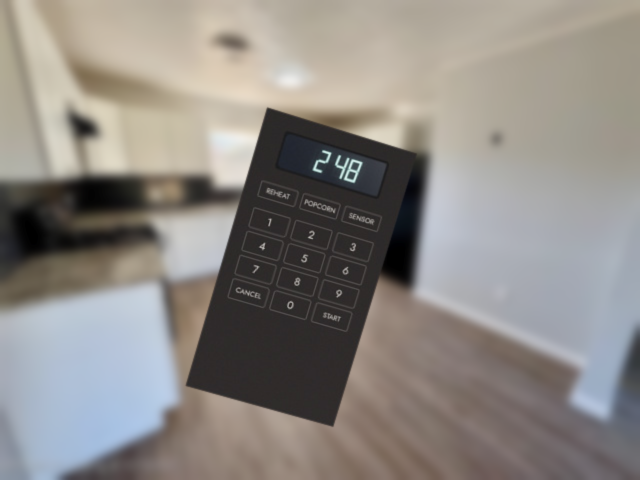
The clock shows {"hour": 2, "minute": 48}
